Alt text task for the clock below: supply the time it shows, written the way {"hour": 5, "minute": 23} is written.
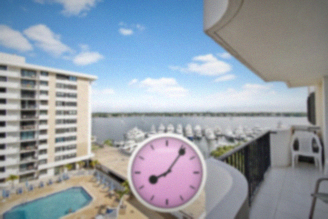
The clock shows {"hour": 8, "minute": 6}
